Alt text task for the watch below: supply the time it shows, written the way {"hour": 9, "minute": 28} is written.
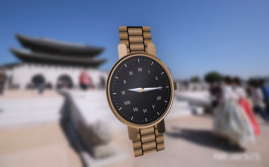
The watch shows {"hour": 9, "minute": 15}
